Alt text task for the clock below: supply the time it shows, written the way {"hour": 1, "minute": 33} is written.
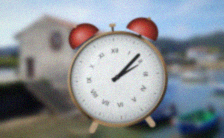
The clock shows {"hour": 2, "minute": 8}
